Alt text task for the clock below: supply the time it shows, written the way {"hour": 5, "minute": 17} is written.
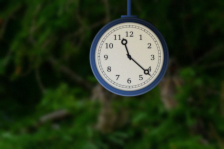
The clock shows {"hour": 11, "minute": 22}
